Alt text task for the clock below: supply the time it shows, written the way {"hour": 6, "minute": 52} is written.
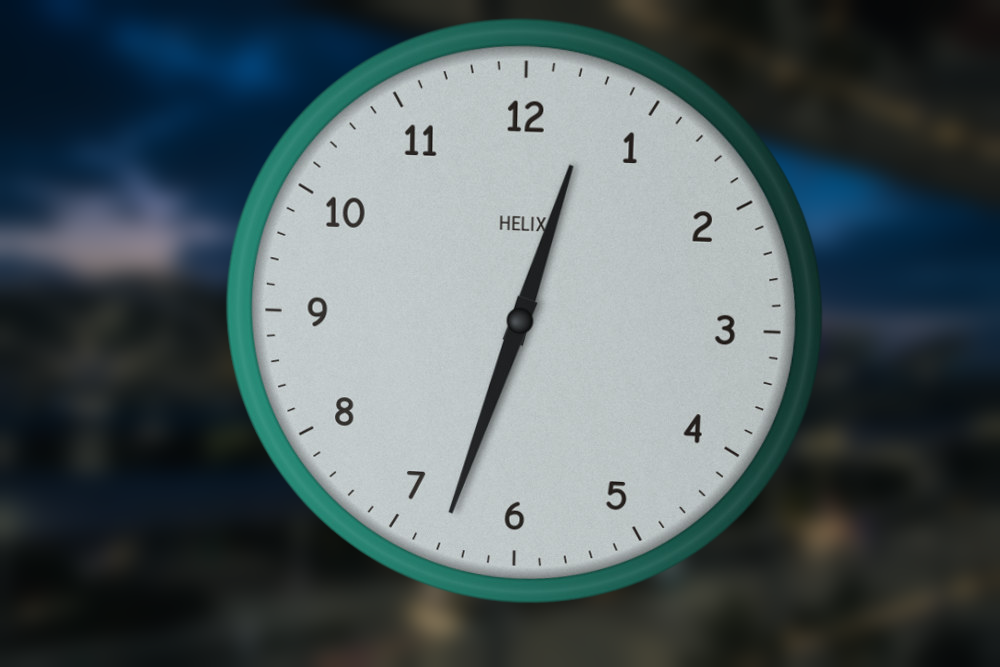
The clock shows {"hour": 12, "minute": 33}
